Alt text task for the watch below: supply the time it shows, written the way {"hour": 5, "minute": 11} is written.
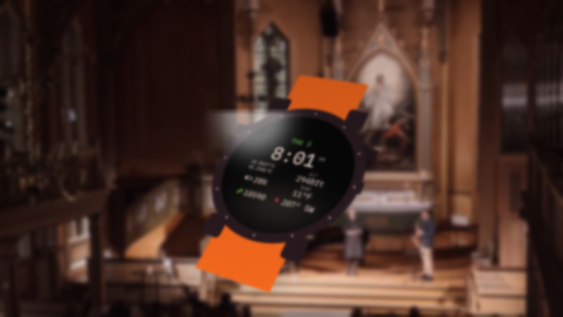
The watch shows {"hour": 8, "minute": 1}
